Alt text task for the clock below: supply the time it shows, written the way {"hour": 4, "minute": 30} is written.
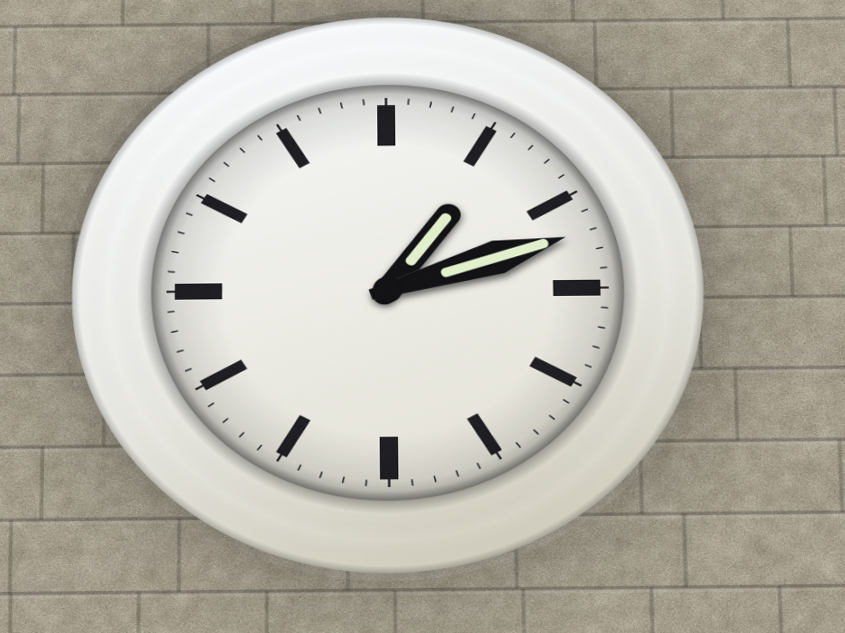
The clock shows {"hour": 1, "minute": 12}
